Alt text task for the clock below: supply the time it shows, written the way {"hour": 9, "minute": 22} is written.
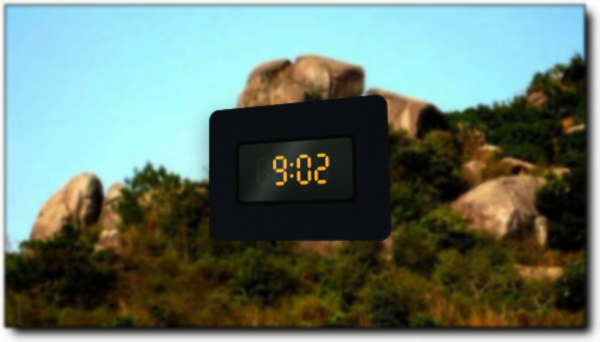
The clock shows {"hour": 9, "minute": 2}
